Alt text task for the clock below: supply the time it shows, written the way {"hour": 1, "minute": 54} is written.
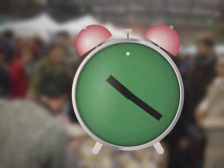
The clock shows {"hour": 10, "minute": 21}
